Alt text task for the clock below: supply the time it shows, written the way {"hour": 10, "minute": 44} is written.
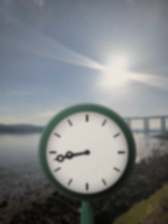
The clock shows {"hour": 8, "minute": 43}
